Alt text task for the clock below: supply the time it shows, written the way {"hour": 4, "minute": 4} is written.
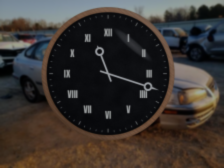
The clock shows {"hour": 11, "minute": 18}
